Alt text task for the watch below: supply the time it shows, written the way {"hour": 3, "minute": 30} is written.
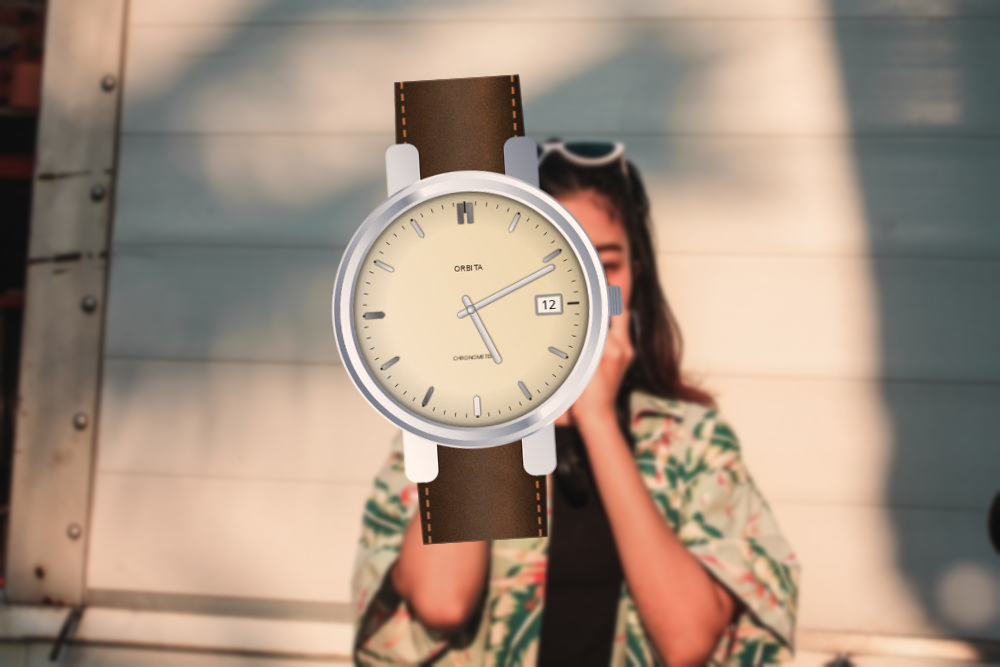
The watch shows {"hour": 5, "minute": 11}
